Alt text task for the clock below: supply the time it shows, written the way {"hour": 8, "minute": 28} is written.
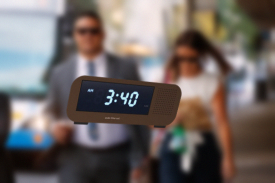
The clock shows {"hour": 3, "minute": 40}
